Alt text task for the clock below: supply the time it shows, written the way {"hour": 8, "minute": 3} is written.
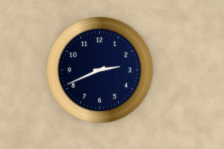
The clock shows {"hour": 2, "minute": 41}
